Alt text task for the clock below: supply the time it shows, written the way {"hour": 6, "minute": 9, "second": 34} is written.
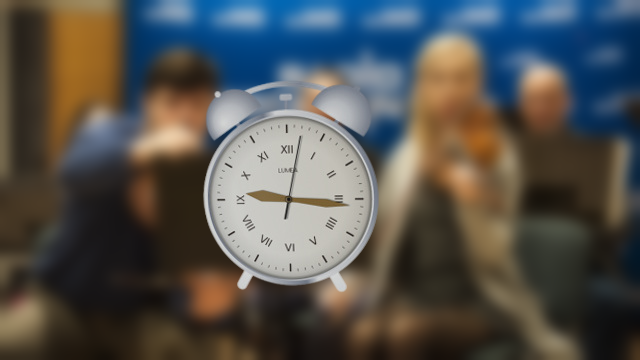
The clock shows {"hour": 9, "minute": 16, "second": 2}
